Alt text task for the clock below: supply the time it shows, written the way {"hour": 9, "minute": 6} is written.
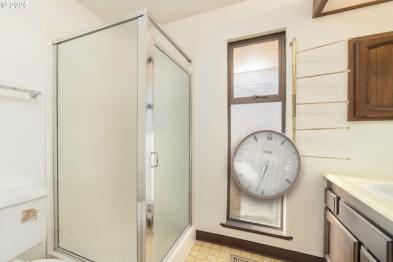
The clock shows {"hour": 6, "minute": 32}
